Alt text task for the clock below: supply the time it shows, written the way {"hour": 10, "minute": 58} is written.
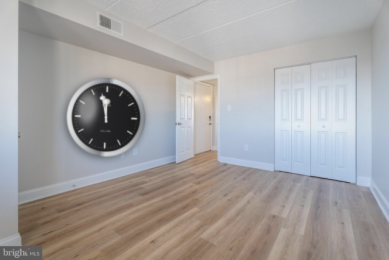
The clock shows {"hour": 11, "minute": 58}
